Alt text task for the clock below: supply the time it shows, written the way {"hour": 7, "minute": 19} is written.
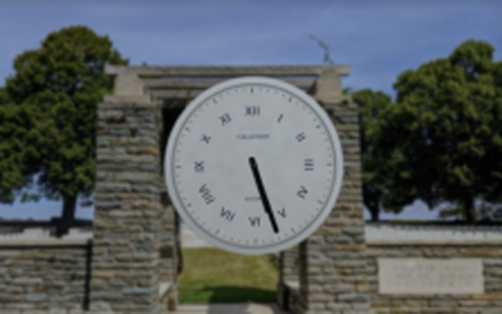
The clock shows {"hour": 5, "minute": 27}
